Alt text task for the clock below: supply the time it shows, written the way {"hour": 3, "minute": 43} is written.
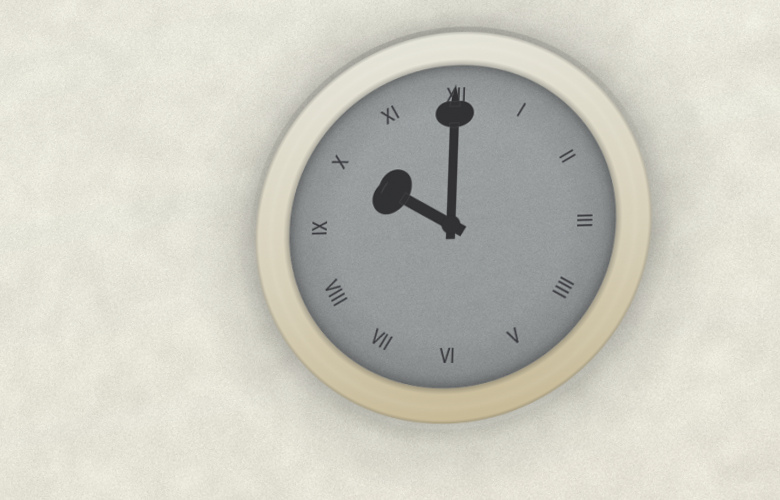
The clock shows {"hour": 10, "minute": 0}
